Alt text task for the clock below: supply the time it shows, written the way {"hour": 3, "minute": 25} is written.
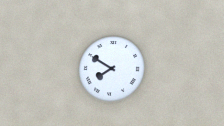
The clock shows {"hour": 7, "minute": 50}
